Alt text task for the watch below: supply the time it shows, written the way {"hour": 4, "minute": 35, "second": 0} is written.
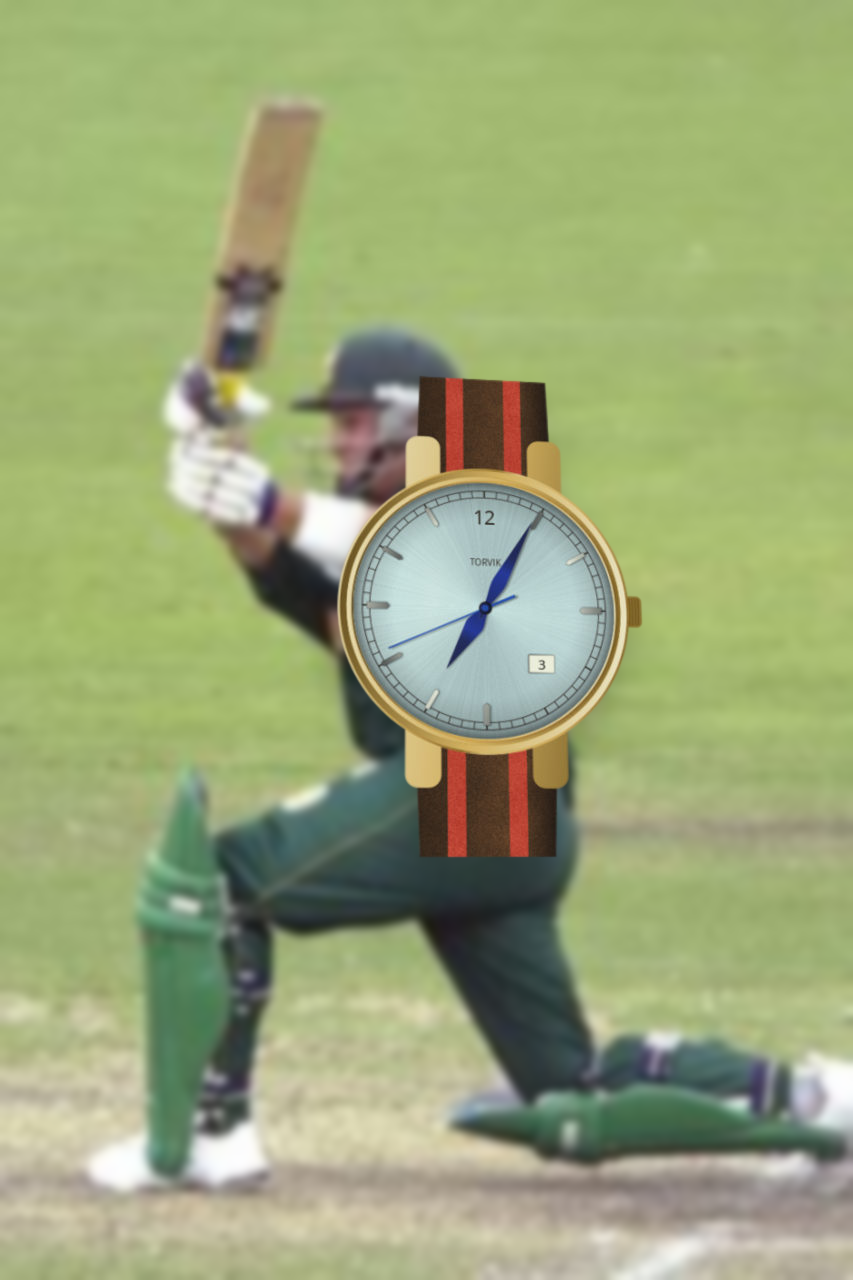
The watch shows {"hour": 7, "minute": 4, "second": 41}
